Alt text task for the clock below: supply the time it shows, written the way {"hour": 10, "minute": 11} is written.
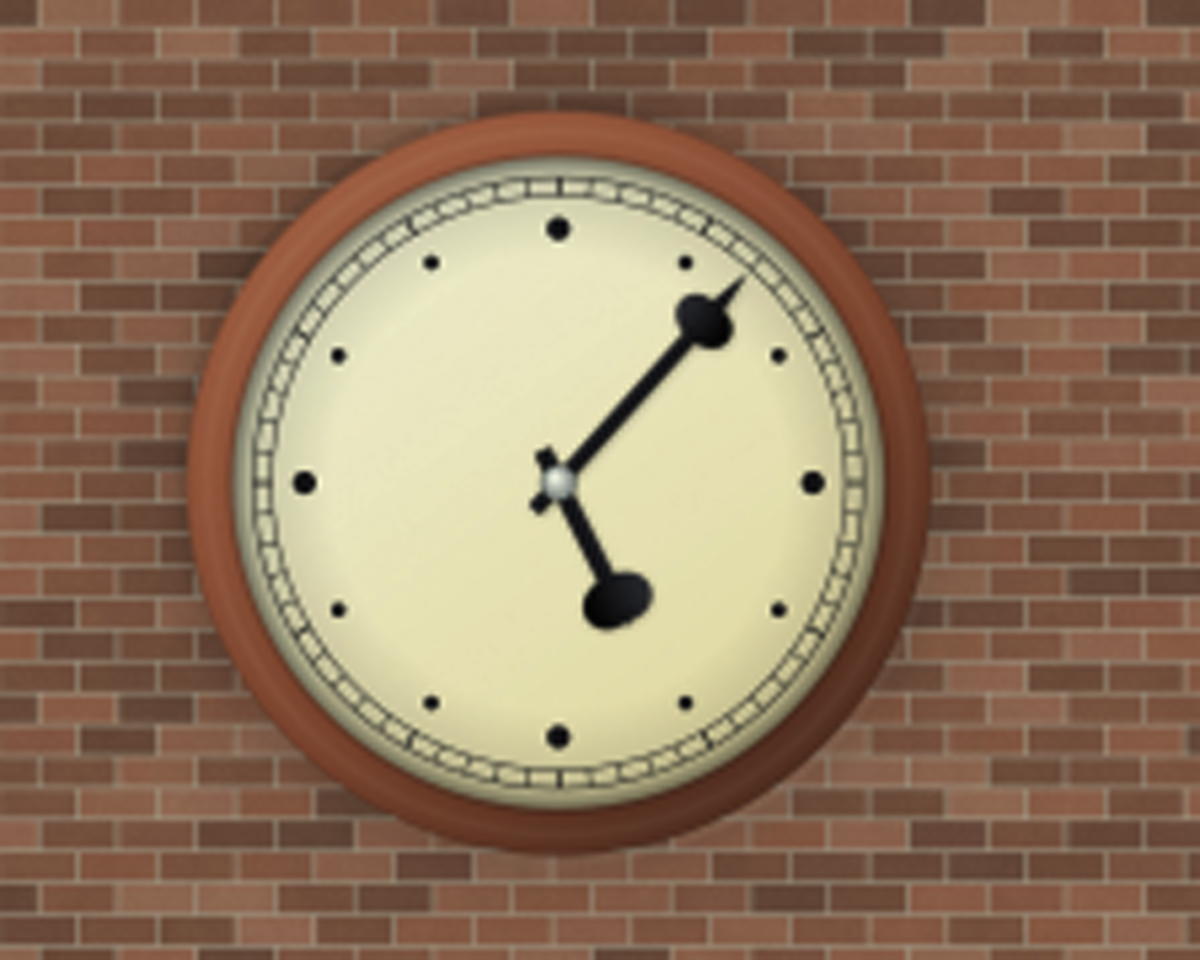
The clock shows {"hour": 5, "minute": 7}
